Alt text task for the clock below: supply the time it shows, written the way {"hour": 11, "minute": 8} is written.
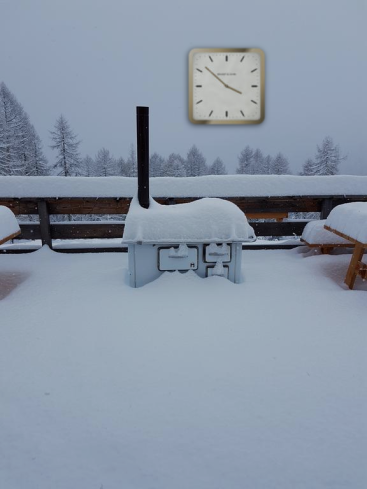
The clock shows {"hour": 3, "minute": 52}
